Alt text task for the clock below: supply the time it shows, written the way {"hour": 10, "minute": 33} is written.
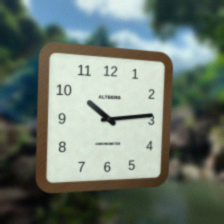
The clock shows {"hour": 10, "minute": 14}
